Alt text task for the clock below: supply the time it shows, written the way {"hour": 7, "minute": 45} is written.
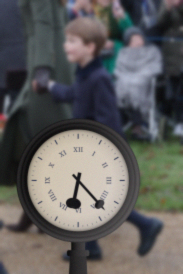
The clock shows {"hour": 6, "minute": 23}
